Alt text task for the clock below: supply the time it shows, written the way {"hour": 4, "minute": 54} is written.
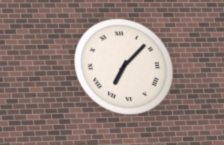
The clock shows {"hour": 7, "minute": 8}
